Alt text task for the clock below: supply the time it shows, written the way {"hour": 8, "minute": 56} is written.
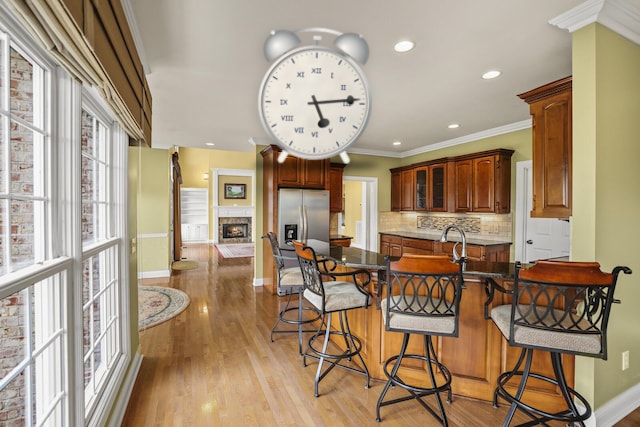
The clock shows {"hour": 5, "minute": 14}
